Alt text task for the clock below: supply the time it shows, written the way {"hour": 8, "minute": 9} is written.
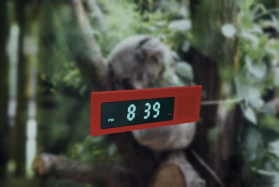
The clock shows {"hour": 8, "minute": 39}
